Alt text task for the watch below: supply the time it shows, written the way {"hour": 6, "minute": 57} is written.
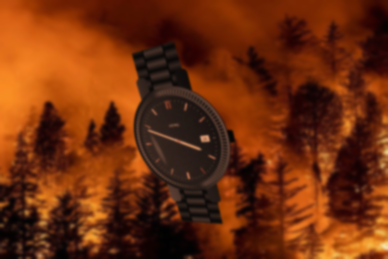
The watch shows {"hour": 3, "minute": 49}
